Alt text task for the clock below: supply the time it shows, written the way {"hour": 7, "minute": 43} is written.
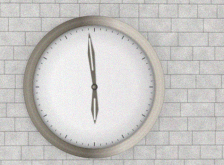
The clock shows {"hour": 5, "minute": 59}
